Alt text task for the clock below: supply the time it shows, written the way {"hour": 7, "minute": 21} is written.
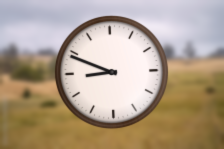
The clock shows {"hour": 8, "minute": 49}
